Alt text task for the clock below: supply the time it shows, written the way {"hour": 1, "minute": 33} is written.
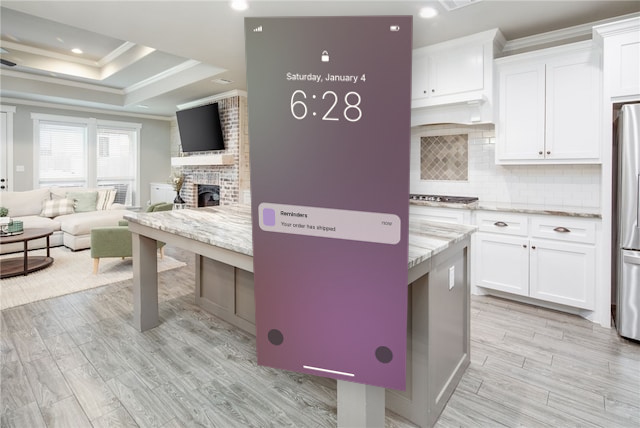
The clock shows {"hour": 6, "minute": 28}
